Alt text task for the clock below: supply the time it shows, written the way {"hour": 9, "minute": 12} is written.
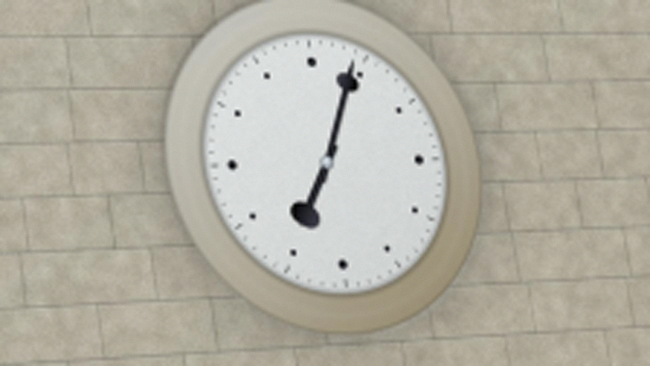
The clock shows {"hour": 7, "minute": 4}
